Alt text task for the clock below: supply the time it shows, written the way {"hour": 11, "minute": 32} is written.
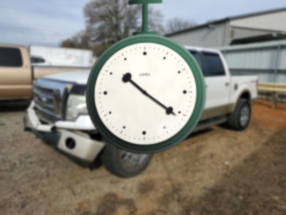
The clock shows {"hour": 10, "minute": 21}
